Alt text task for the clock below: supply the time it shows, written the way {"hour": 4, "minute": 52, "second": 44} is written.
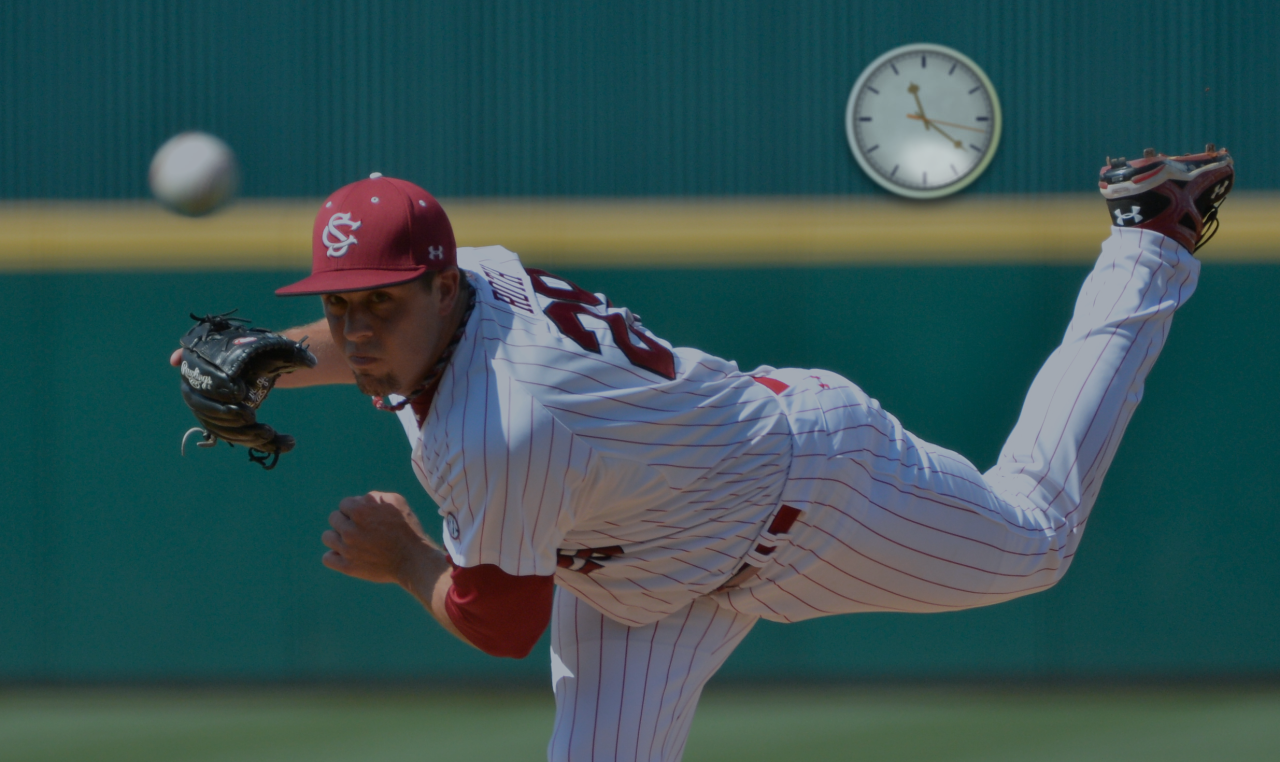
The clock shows {"hour": 11, "minute": 21, "second": 17}
